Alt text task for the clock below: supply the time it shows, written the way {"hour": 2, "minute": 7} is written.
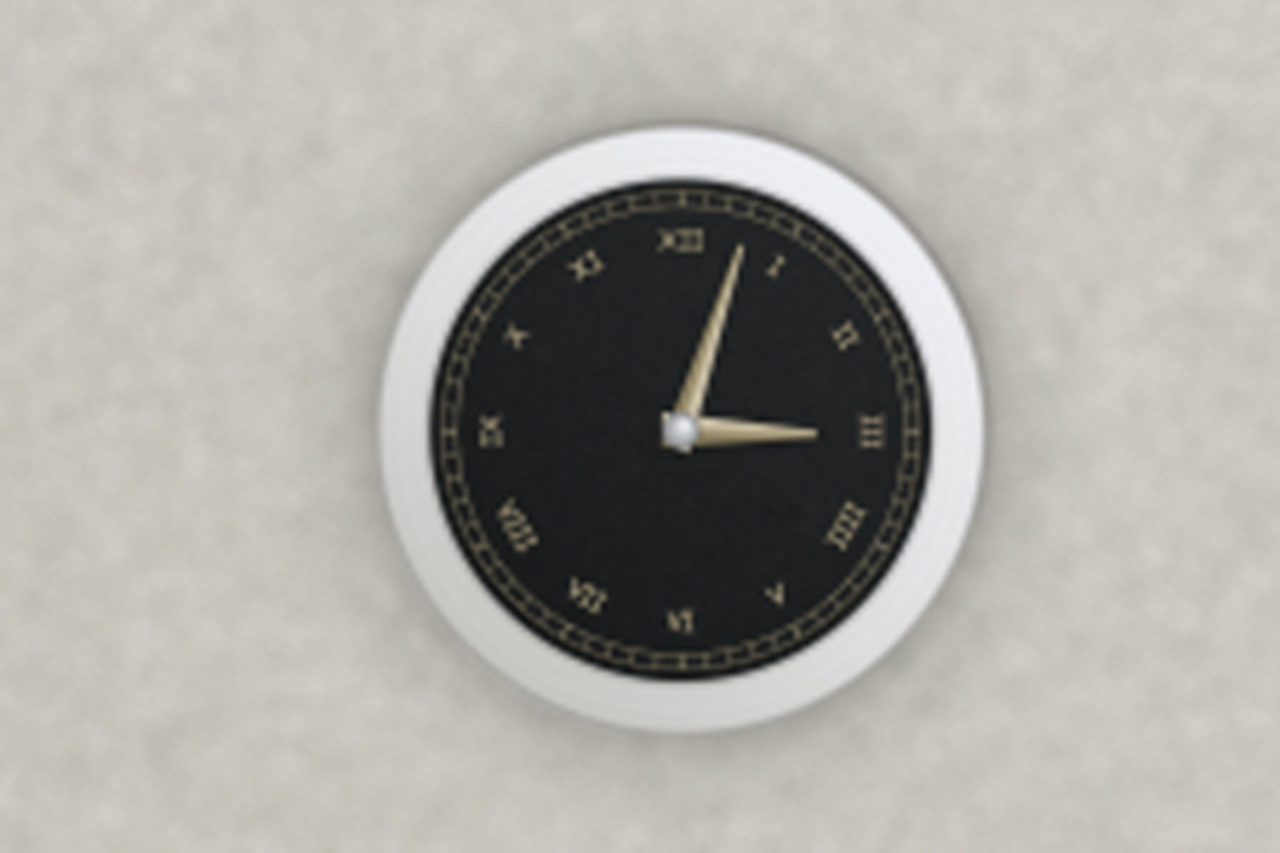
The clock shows {"hour": 3, "minute": 3}
